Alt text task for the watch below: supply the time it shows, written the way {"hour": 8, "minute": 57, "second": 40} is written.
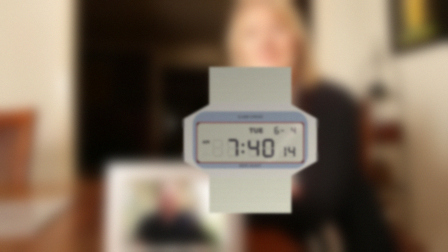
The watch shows {"hour": 7, "minute": 40, "second": 14}
